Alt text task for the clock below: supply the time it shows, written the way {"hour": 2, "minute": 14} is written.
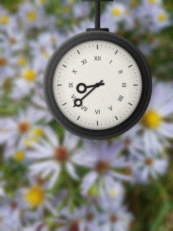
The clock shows {"hour": 8, "minute": 38}
